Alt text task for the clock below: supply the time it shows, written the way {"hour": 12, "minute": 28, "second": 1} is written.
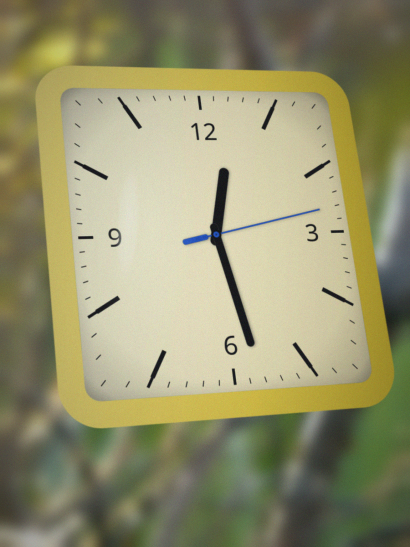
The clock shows {"hour": 12, "minute": 28, "second": 13}
